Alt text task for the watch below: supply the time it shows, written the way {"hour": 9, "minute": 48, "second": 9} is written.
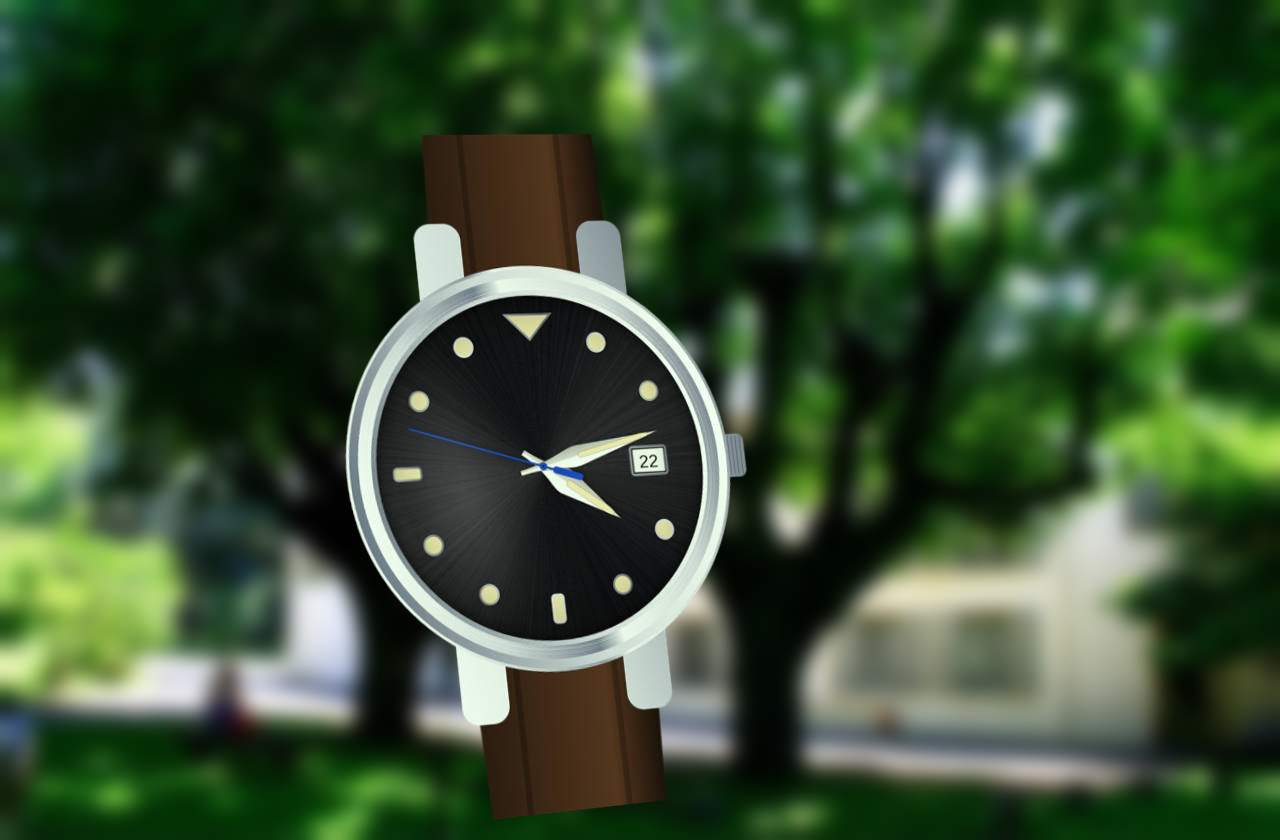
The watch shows {"hour": 4, "minute": 12, "second": 48}
